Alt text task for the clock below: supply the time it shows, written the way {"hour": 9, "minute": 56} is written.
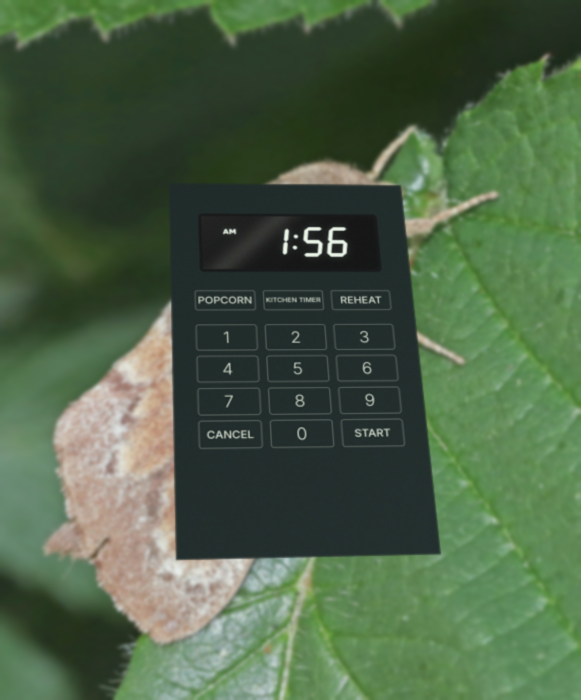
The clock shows {"hour": 1, "minute": 56}
